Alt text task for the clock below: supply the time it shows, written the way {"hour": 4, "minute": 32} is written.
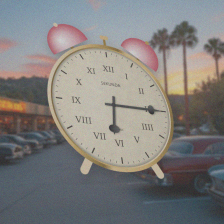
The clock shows {"hour": 6, "minute": 15}
